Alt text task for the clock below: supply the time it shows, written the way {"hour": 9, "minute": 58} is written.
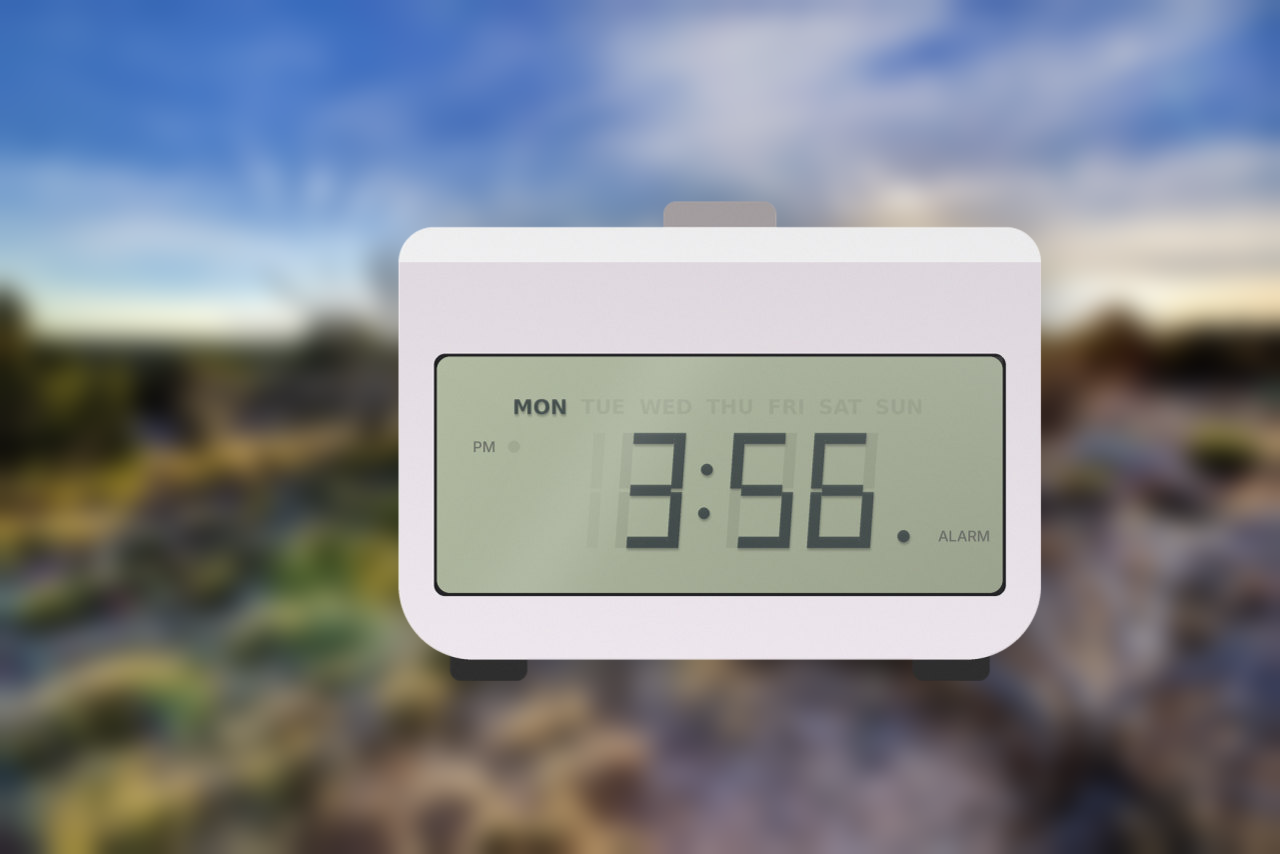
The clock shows {"hour": 3, "minute": 56}
